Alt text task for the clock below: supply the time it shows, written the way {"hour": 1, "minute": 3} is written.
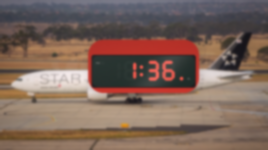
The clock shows {"hour": 1, "minute": 36}
